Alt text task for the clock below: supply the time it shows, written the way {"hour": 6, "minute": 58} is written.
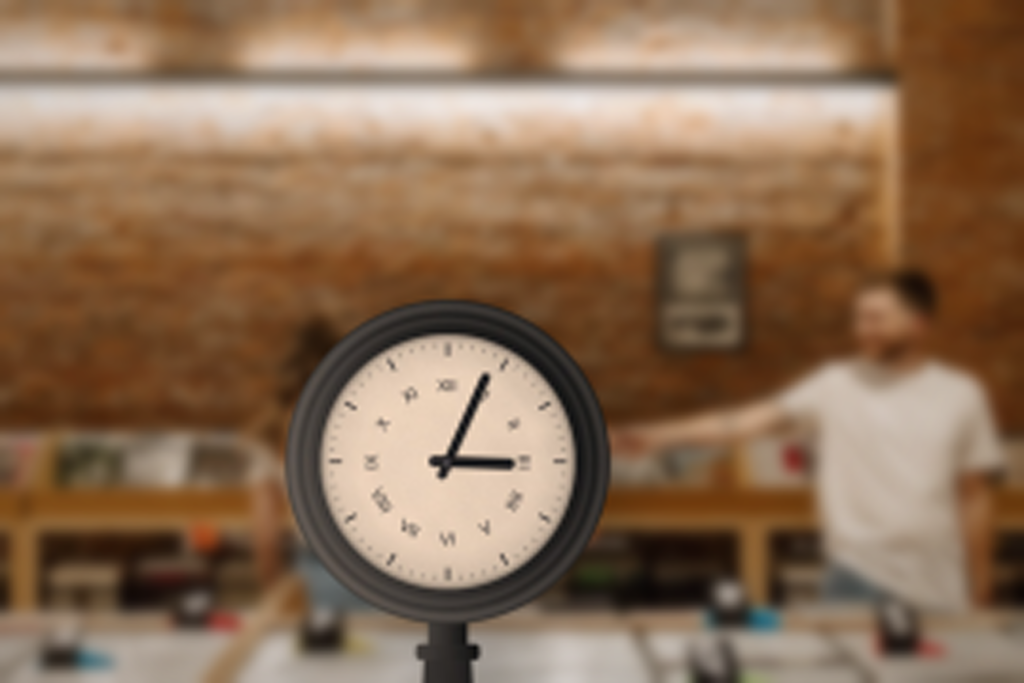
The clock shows {"hour": 3, "minute": 4}
